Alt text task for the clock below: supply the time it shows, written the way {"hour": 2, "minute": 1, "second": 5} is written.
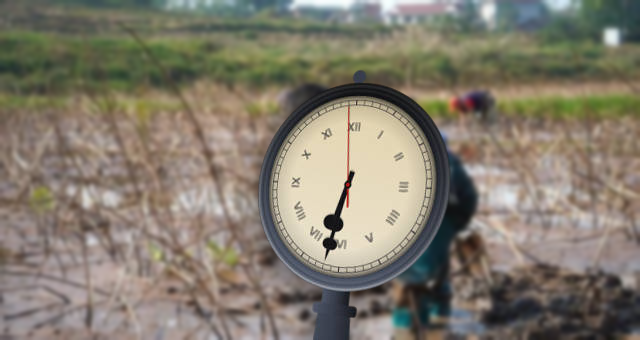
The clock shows {"hour": 6, "minute": 31, "second": 59}
